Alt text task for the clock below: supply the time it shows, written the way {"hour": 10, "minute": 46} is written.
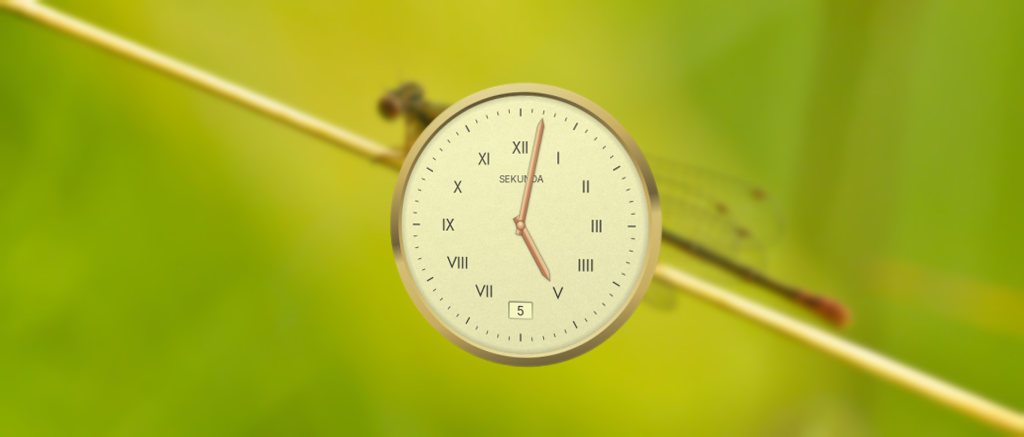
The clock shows {"hour": 5, "minute": 2}
